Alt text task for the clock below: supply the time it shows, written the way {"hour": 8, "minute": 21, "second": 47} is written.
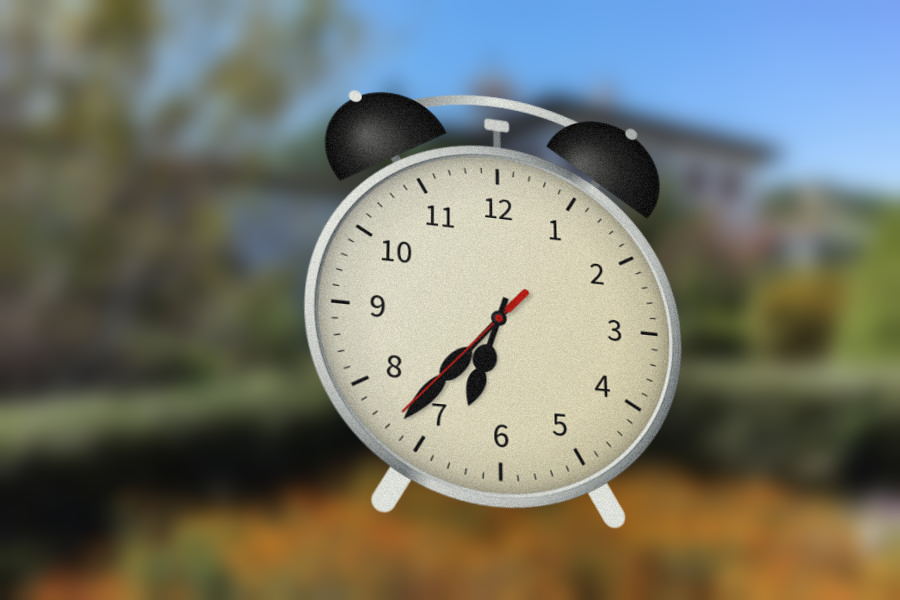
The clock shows {"hour": 6, "minute": 36, "second": 37}
